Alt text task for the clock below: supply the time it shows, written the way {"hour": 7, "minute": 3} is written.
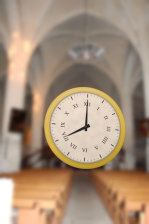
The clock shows {"hour": 8, "minute": 0}
